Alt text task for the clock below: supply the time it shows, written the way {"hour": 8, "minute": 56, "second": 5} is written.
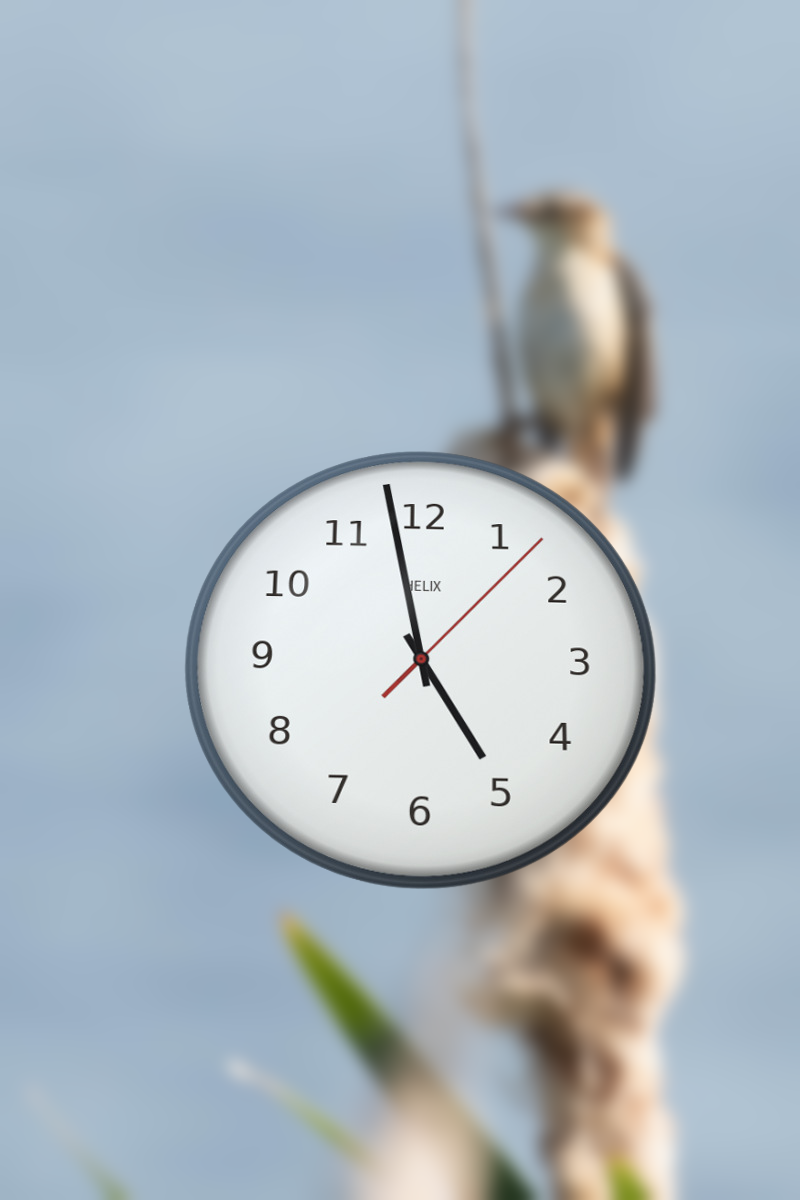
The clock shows {"hour": 4, "minute": 58, "second": 7}
